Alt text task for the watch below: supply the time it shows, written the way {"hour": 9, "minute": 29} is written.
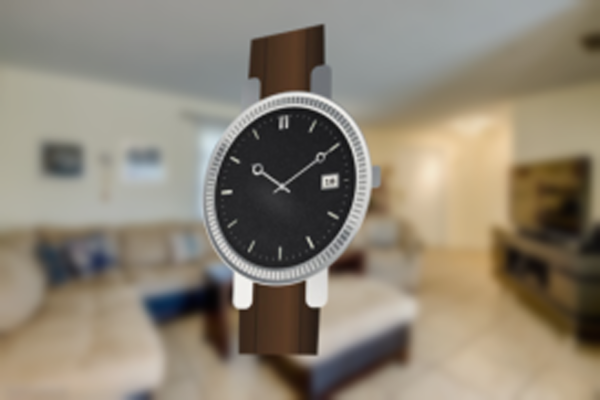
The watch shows {"hour": 10, "minute": 10}
